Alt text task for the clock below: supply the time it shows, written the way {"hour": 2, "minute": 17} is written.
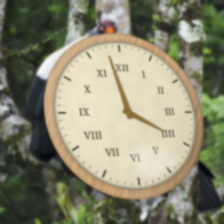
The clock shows {"hour": 3, "minute": 58}
